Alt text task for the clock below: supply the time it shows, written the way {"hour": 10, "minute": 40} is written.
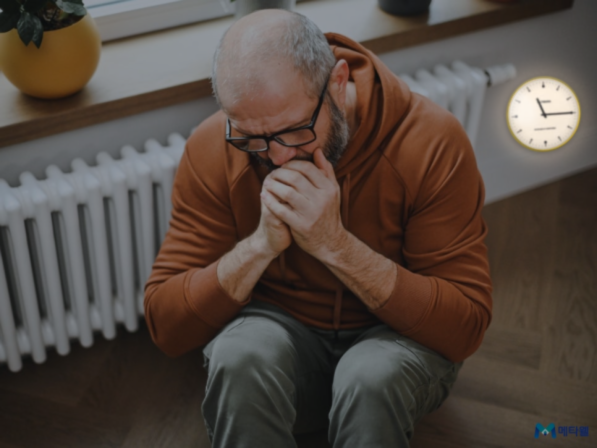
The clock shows {"hour": 11, "minute": 15}
